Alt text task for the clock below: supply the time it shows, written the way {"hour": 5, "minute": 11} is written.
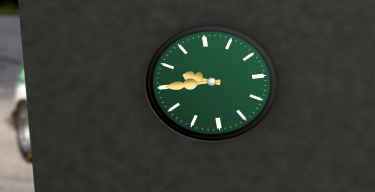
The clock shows {"hour": 9, "minute": 45}
